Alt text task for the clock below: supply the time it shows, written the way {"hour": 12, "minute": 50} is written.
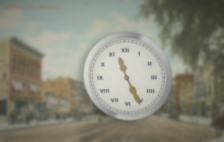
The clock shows {"hour": 11, "minute": 26}
